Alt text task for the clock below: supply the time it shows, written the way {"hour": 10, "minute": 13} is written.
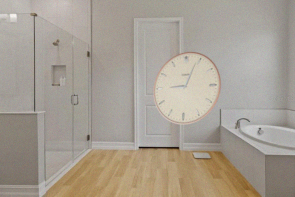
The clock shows {"hour": 9, "minute": 4}
